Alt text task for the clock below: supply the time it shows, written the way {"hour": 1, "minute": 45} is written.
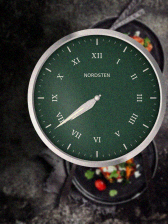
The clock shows {"hour": 7, "minute": 39}
